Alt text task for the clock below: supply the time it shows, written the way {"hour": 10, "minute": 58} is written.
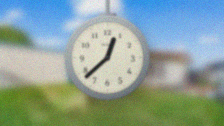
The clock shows {"hour": 12, "minute": 38}
